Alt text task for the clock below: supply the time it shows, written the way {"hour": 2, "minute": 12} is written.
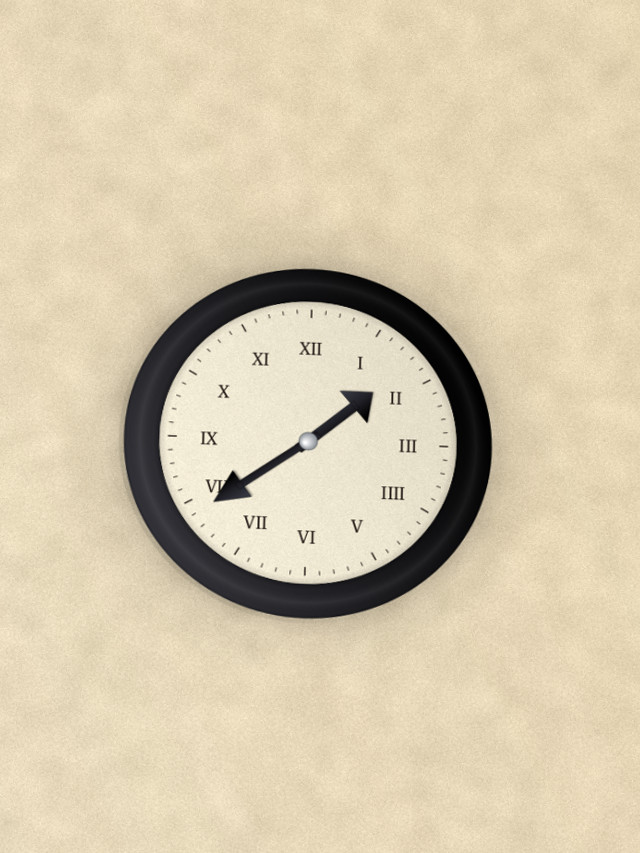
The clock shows {"hour": 1, "minute": 39}
